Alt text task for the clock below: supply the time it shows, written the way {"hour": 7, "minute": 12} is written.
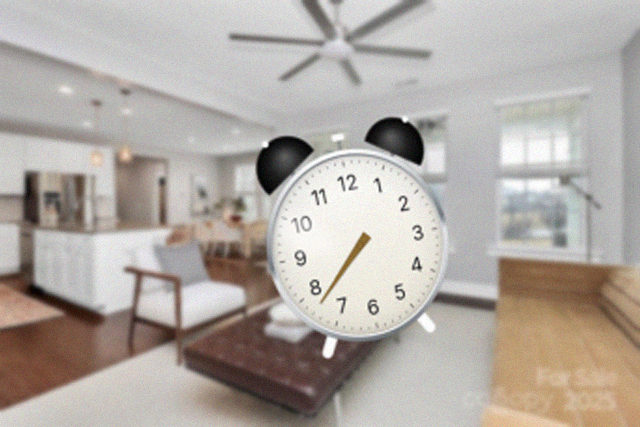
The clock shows {"hour": 7, "minute": 38}
